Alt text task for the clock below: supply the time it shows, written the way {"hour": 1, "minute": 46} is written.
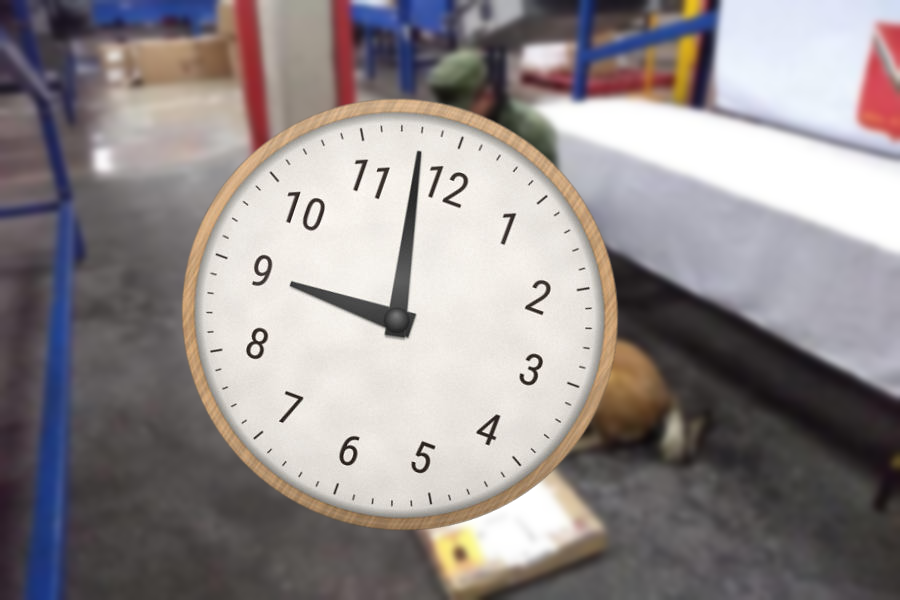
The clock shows {"hour": 8, "minute": 58}
